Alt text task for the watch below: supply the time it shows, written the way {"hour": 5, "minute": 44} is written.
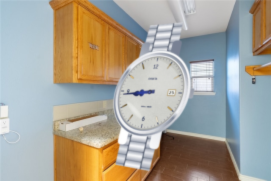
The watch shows {"hour": 8, "minute": 44}
